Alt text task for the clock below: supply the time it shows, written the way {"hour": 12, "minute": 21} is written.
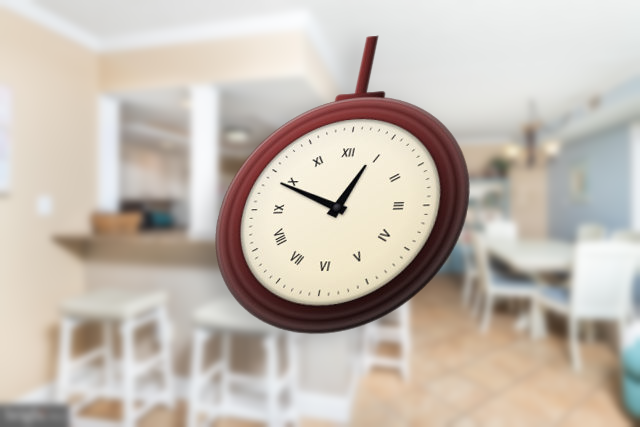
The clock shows {"hour": 12, "minute": 49}
